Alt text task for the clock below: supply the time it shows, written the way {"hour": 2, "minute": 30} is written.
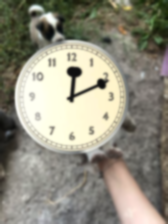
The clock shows {"hour": 12, "minute": 11}
